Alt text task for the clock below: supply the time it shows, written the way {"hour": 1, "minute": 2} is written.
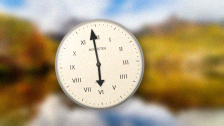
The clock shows {"hour": 5, "minute": 59}
